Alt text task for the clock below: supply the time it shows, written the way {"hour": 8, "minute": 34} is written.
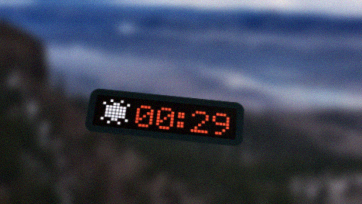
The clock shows {"hour": 0, "minute": 29}
